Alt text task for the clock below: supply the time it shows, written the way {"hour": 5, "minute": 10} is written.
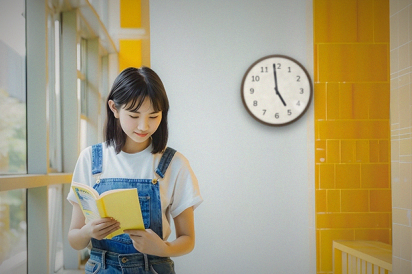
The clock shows {"hour": 4, "minute": 59}
